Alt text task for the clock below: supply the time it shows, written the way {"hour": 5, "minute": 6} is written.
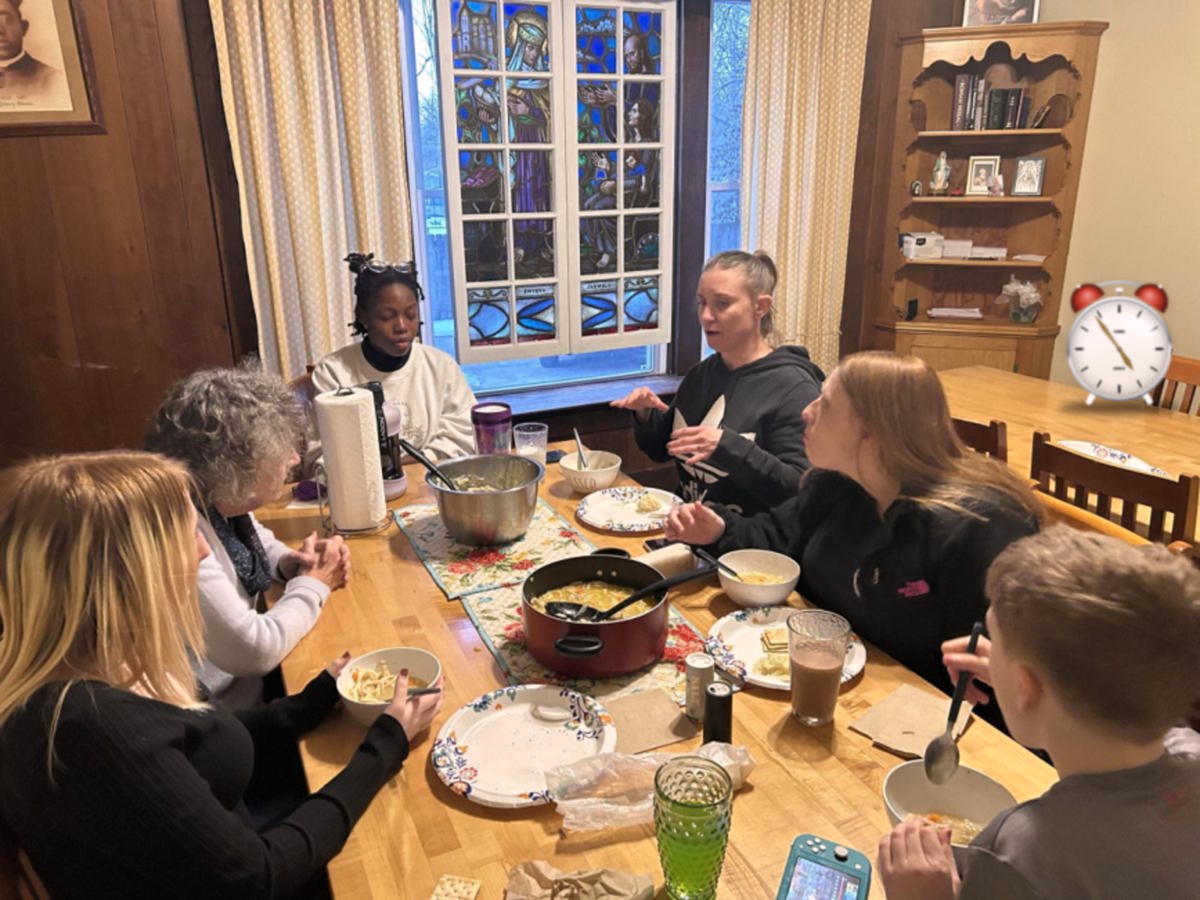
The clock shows {"hour": 4, "minute": 54}
